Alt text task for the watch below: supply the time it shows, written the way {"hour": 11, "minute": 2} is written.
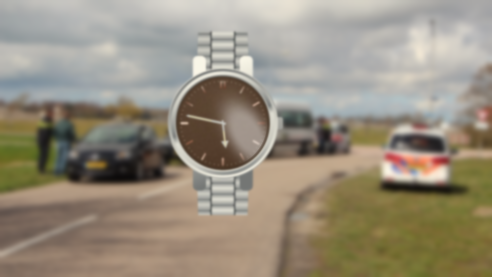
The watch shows {"hour": 5, "minute": 47}
